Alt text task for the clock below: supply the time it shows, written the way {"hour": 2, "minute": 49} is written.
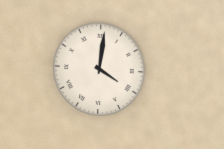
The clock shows {"hour": 4, "minute": 1}
